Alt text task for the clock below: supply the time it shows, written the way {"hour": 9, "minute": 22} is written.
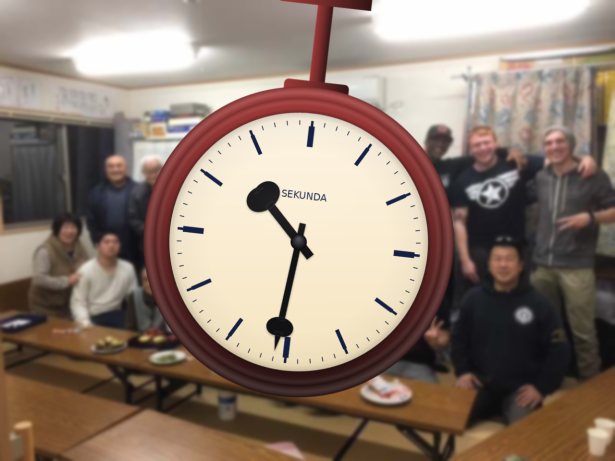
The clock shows {"hour": 10, "minute": 31}
